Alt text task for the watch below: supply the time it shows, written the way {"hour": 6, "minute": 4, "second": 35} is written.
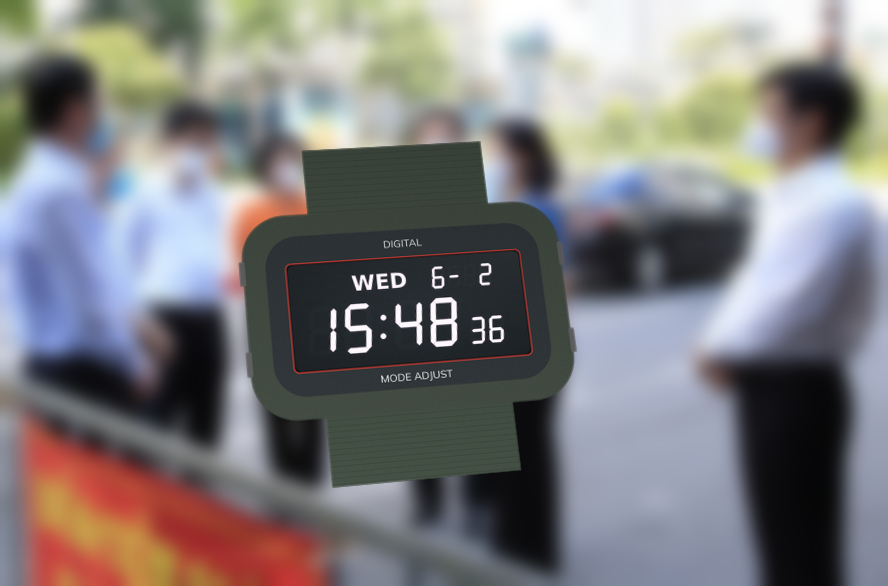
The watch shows {"hour": 15, "minute": 48, "second": 36}
